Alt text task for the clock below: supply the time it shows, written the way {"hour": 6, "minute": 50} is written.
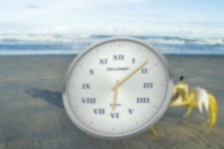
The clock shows {"hour": 6, "minute": 8}
